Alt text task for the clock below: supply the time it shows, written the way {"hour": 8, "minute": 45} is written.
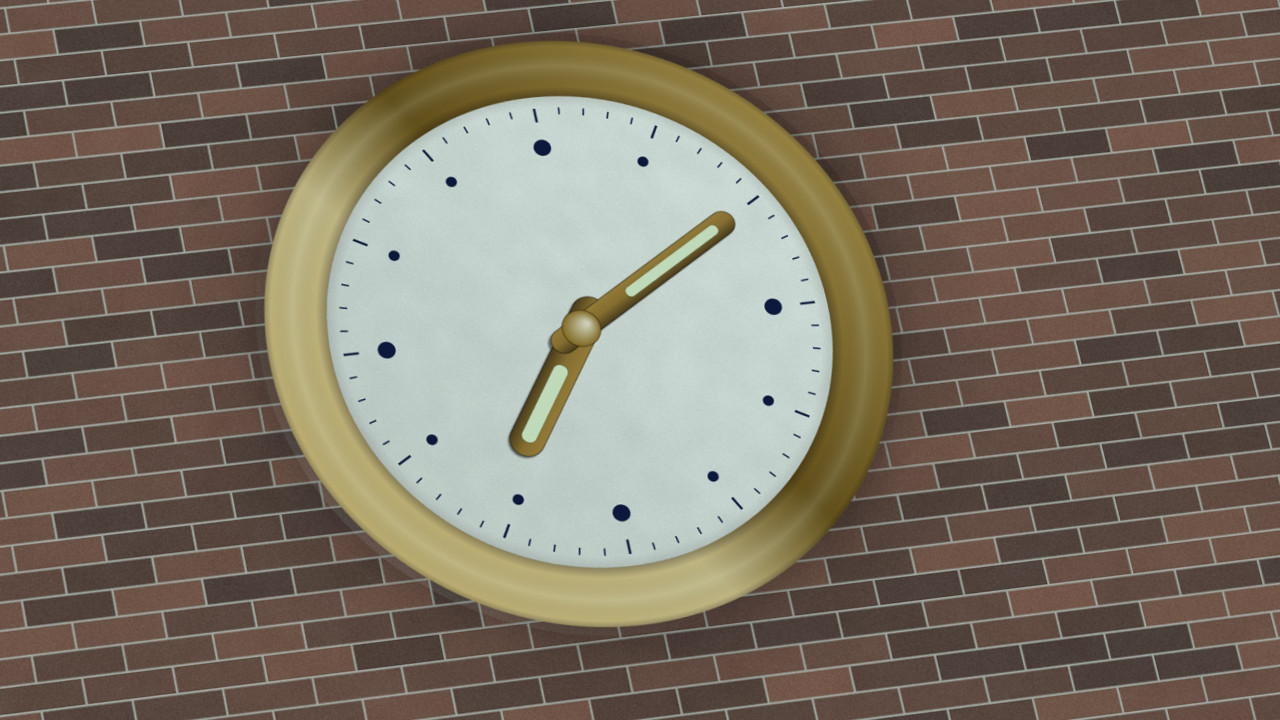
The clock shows {"hour": 7, "minute": 10}
